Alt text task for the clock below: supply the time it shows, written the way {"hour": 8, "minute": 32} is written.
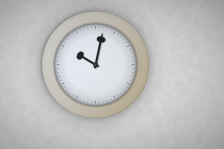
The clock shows {"hour": 10, "minute": 2}
